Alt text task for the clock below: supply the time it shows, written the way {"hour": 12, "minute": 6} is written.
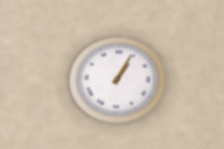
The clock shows {"hour": 1, "minute": 4}
